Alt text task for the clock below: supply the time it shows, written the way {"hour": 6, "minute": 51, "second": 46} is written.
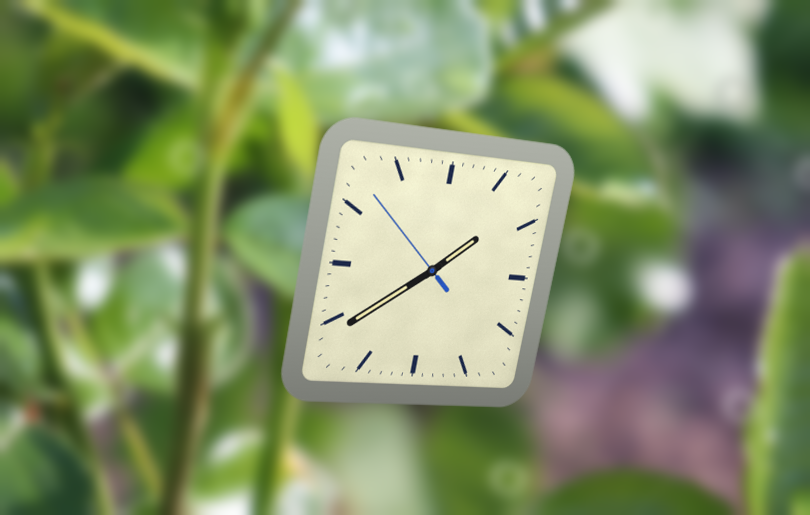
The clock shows {"hour": 1, "minute": 38, "second": 52}
